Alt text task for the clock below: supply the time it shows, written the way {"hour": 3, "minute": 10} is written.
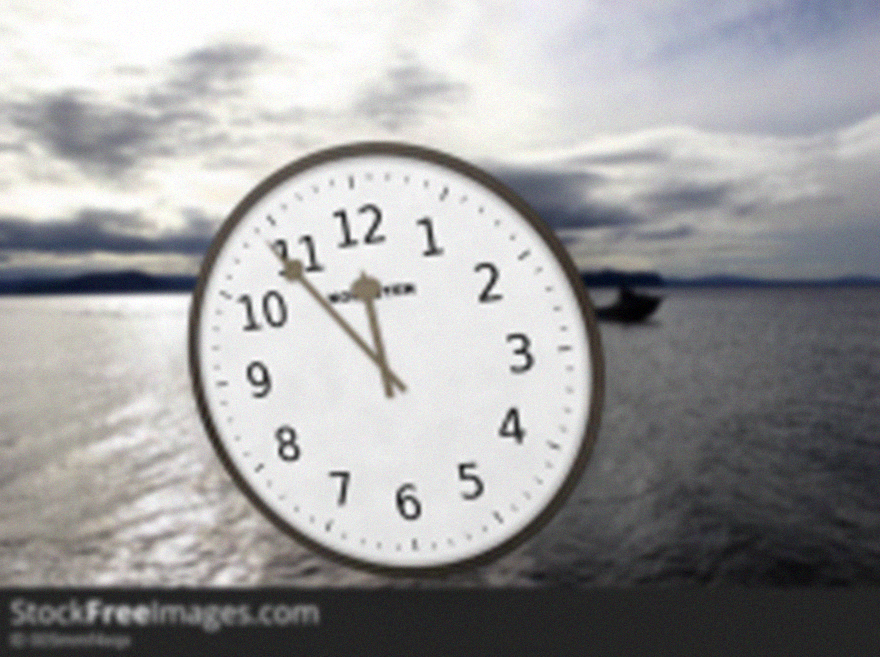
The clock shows {"hour": 11, "minute": 54}
